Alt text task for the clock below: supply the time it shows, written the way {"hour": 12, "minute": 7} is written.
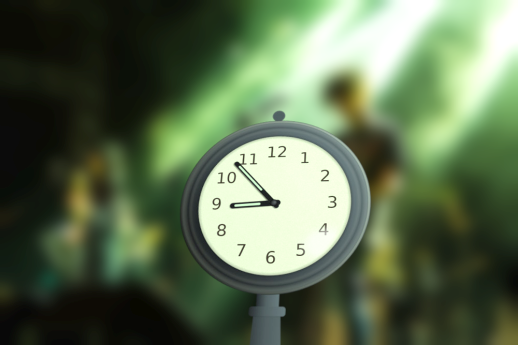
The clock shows {"hour": 8, "minute": 53}
